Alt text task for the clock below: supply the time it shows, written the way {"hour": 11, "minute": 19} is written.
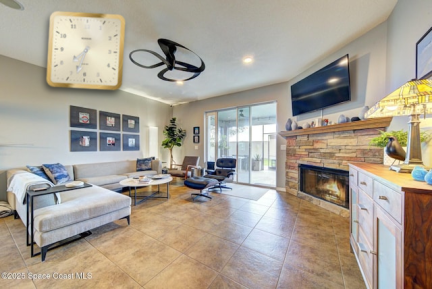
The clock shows {"hour": 7, "minute": 33}
